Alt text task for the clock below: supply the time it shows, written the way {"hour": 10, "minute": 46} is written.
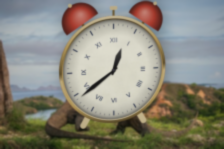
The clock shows {"hour": 12, "minute": 39}
